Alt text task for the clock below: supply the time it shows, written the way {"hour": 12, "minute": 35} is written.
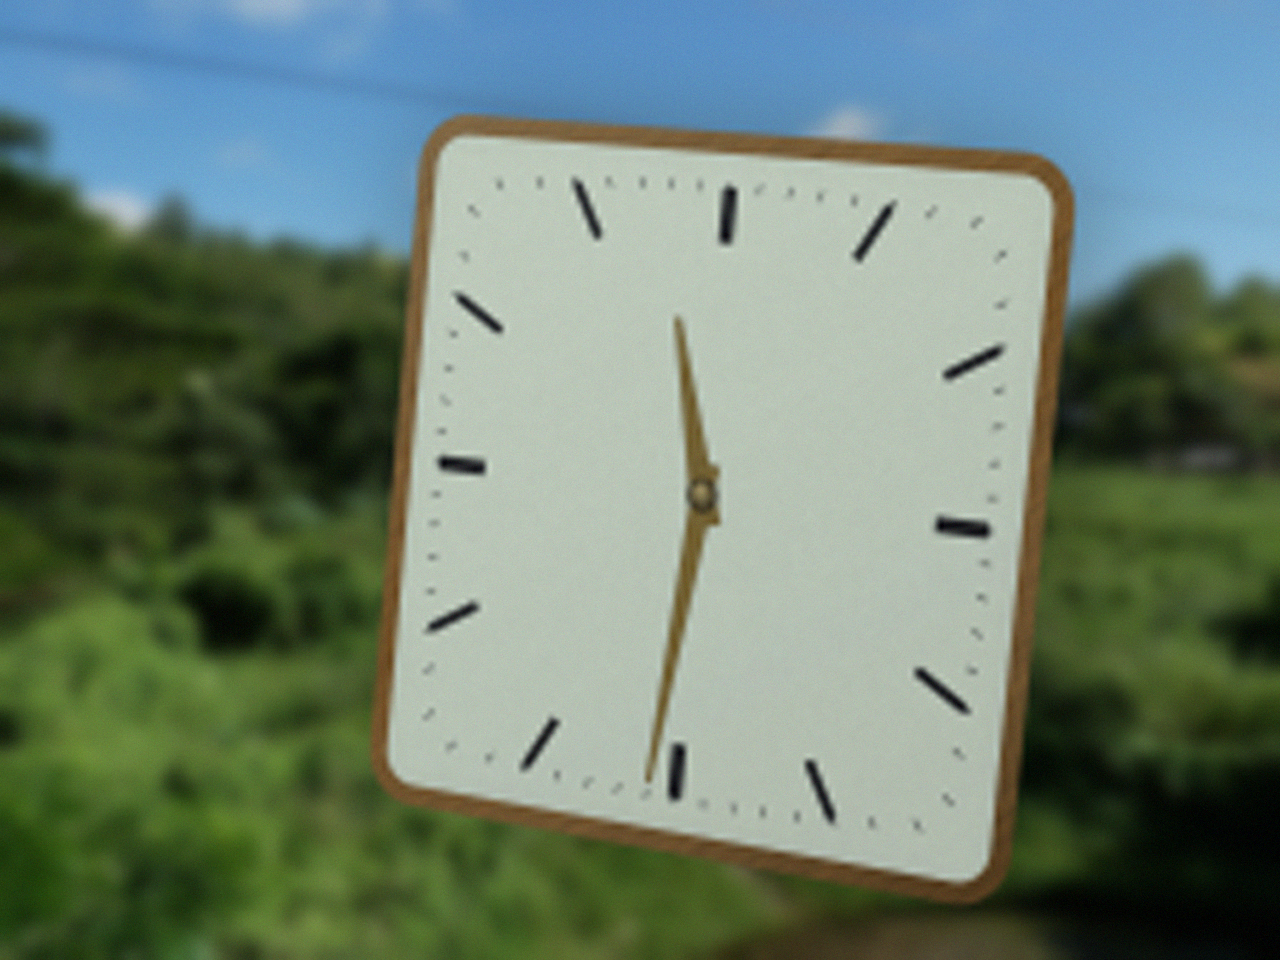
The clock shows {"hour": 11, "minute": 31}
